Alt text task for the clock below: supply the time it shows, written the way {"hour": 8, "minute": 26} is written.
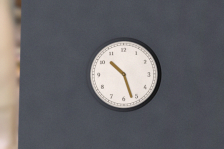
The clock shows {"hour": 10, "minute": 27}
